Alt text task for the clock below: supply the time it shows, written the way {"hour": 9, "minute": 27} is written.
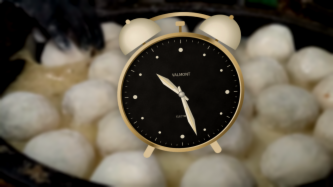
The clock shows {"hour": 10, "minute": 27}
